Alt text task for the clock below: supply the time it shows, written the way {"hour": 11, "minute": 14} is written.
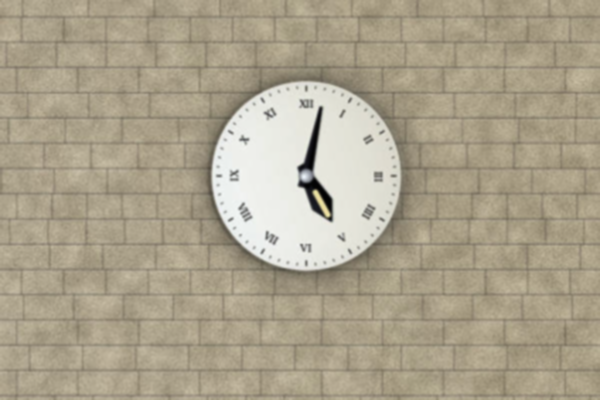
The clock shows {"hour": 5, "minute": 2}
